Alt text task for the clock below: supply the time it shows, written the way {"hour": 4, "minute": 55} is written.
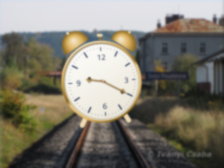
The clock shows {"hour": 9, "minute": 20}
